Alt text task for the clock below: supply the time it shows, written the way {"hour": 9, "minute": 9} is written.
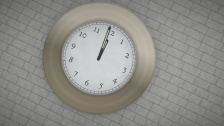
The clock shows {"hour": 11, "minute": 59}
